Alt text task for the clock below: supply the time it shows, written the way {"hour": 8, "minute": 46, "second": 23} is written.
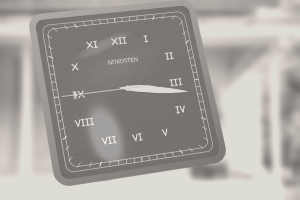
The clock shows {"hour": 3, "minute": 16, "second": 45}
